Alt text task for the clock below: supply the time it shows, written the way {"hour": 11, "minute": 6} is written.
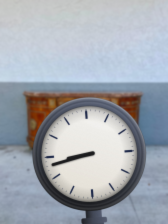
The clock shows {"hour": 8, "minute": 43}
